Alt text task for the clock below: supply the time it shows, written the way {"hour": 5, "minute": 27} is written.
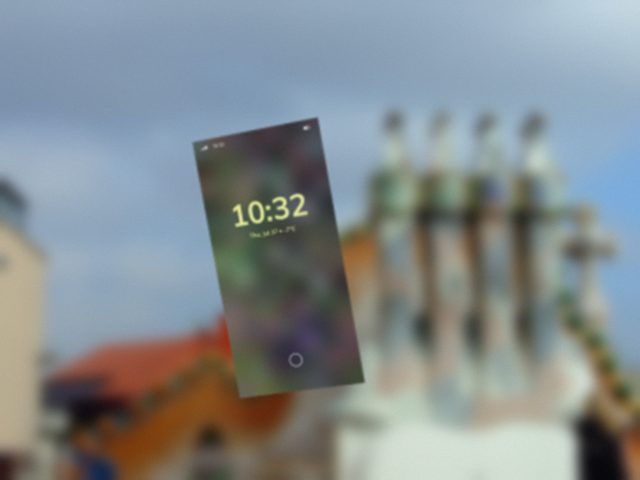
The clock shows {"hour": 10, "minute": 32}
